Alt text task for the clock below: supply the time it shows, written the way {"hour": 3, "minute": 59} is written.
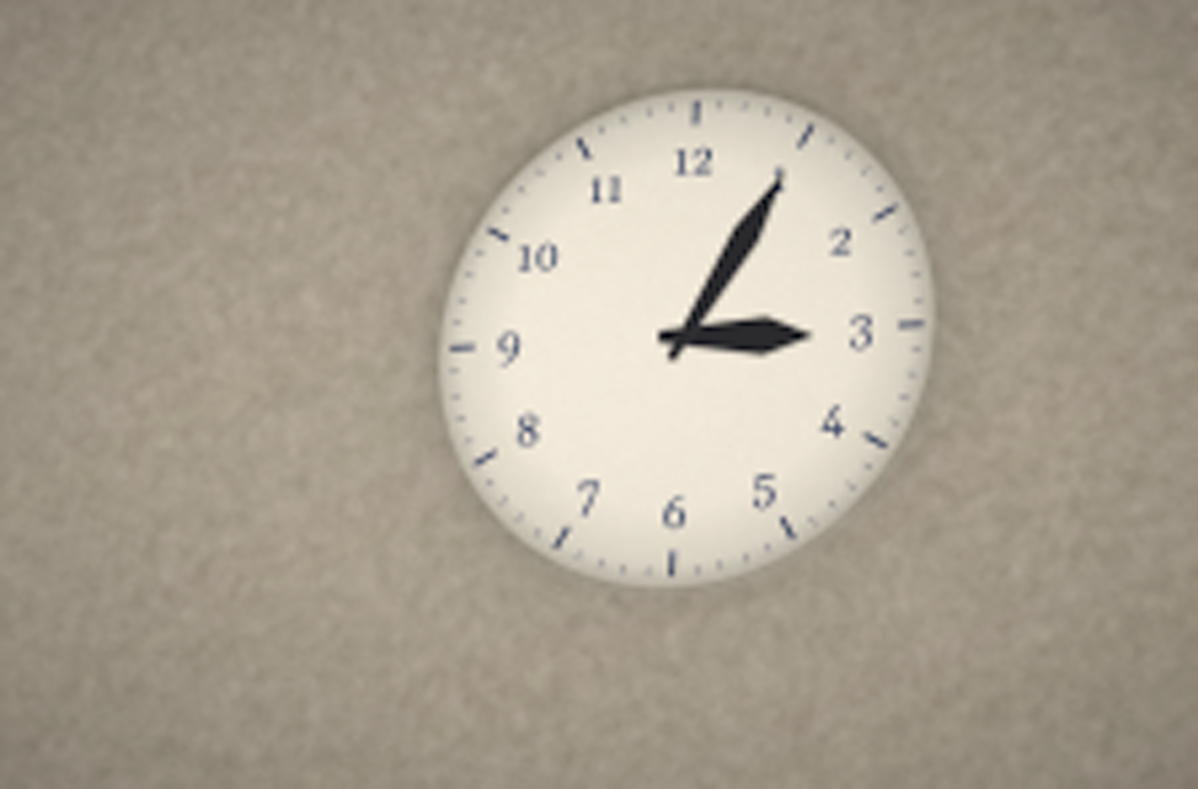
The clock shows {"hour": 3, "minute": 5}
